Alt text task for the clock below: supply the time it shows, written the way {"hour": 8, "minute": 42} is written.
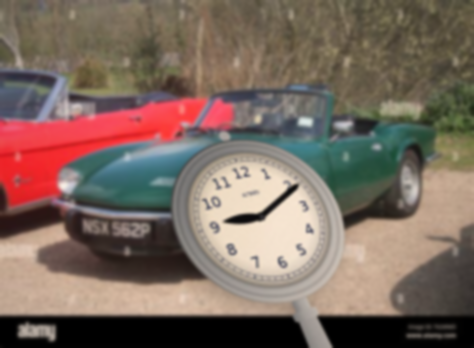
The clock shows {"hour": 9, "minute": 11}
